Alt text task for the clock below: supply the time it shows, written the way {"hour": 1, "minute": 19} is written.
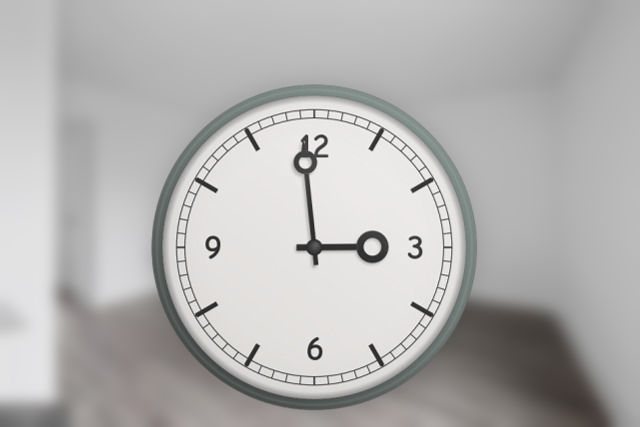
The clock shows {"hour": 2, "minute": 59}
